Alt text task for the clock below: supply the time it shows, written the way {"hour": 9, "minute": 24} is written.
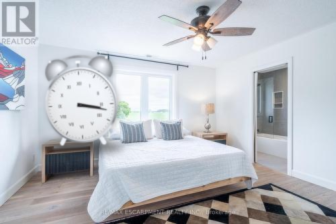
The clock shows {"hour": 3, "minute": 17}
